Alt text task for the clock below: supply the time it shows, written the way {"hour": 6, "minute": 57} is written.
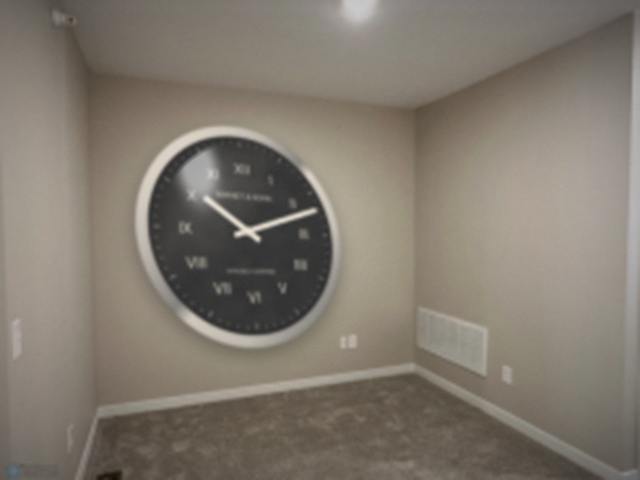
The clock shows {"hour": 10, "minute": 12}
